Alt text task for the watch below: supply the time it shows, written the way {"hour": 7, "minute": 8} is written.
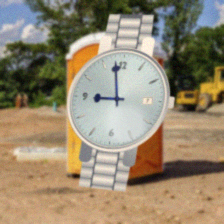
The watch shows {"hour": 8, "minute": 58}
